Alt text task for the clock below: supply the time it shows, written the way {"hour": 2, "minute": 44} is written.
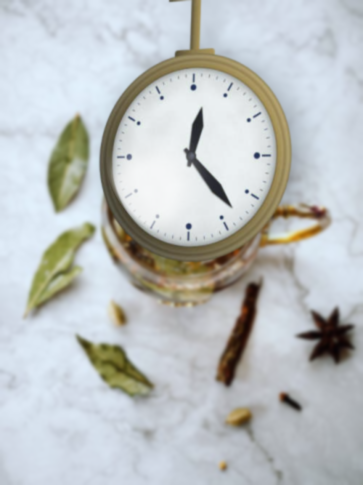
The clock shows {"hour": 12, "minute": 23}
